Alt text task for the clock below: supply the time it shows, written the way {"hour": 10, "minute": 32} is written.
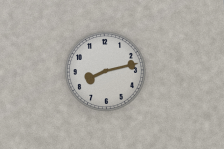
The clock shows {"hour": 8, "minute": 13}
